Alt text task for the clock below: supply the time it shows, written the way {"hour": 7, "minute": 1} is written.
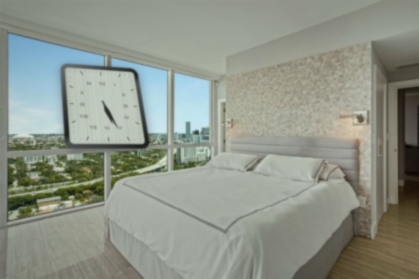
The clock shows {"hour": 5, "minute": 26}
